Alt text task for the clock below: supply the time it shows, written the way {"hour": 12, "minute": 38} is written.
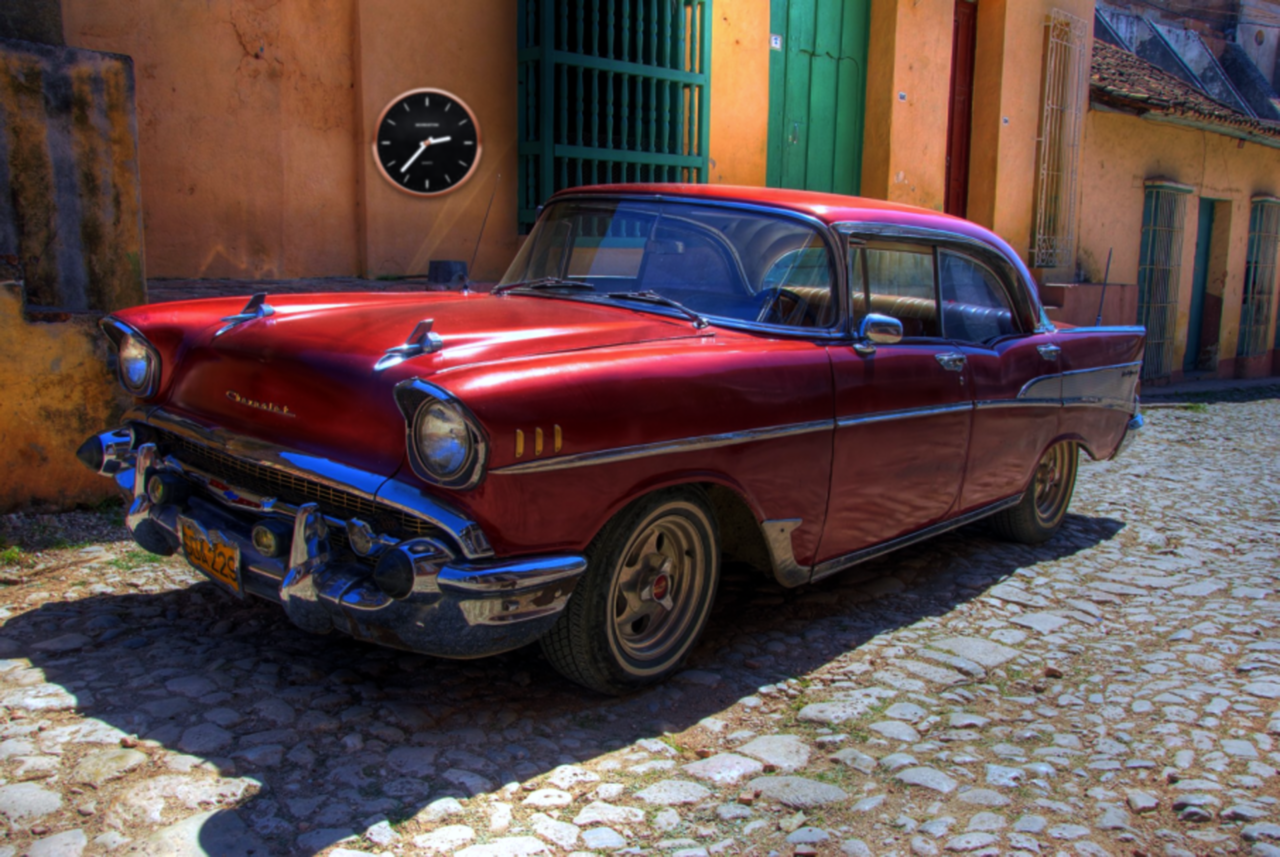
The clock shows {"hour": 2, "minute": 37}
